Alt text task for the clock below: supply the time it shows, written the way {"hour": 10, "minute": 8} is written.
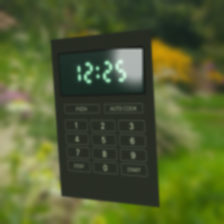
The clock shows {"hour": 12, "minute": 25}
